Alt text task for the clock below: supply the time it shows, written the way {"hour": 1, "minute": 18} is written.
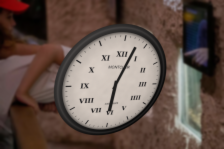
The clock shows {"hour": 6, "minute": 3}
